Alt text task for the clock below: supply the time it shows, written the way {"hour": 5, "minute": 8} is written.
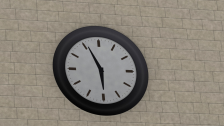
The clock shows {"hour": 5, "minute": 56}
